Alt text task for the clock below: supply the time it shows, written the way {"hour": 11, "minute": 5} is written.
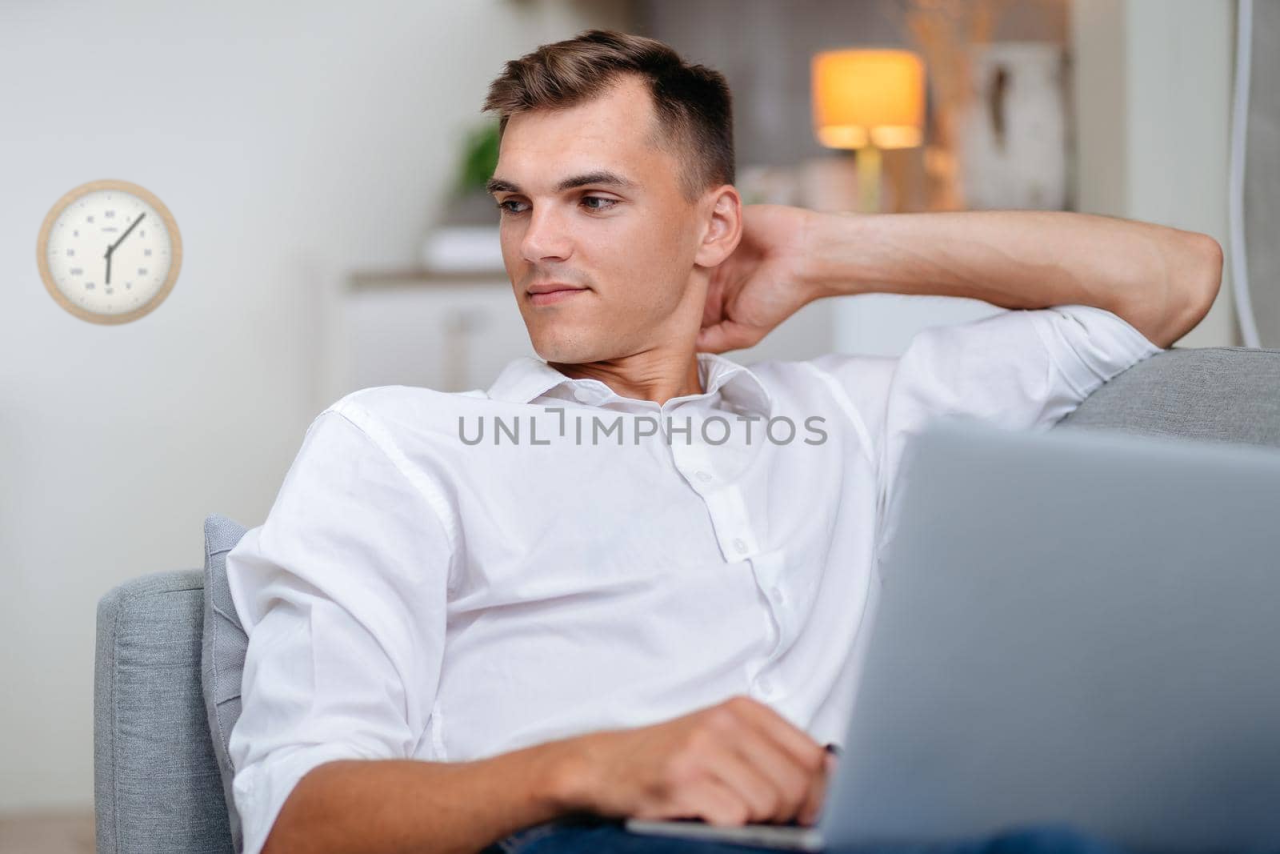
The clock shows {"hour": 6, "minute": 7}
